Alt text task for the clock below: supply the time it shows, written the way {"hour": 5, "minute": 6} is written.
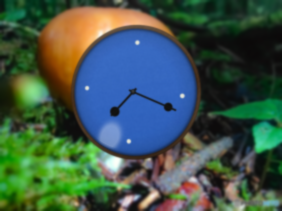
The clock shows {"hour": 7, "minute": 18}
